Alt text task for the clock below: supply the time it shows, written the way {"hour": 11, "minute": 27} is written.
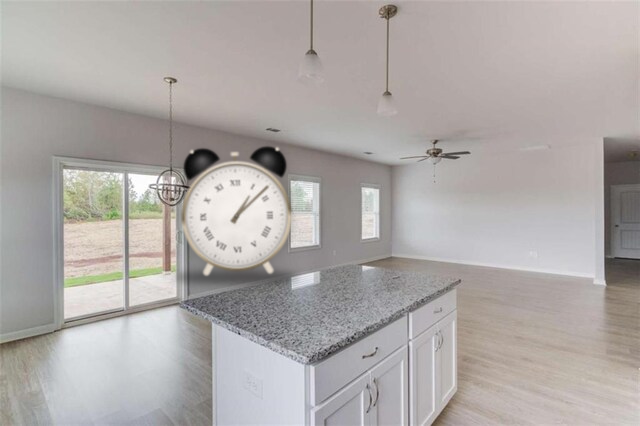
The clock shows {"hour": 1, "minute": 8}
